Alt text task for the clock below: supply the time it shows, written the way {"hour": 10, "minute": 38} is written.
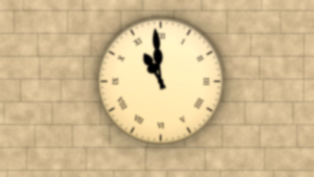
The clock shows {"hour": 10, "minute": 59}
